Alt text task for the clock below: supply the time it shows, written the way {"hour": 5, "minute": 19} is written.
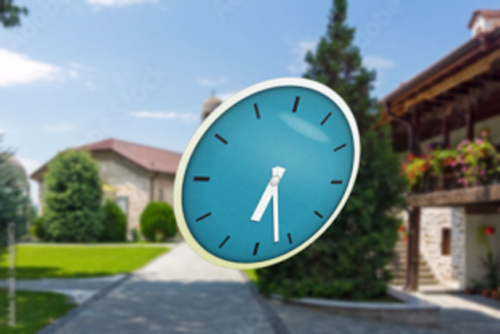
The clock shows {"hour": 6, "minute": 27}
